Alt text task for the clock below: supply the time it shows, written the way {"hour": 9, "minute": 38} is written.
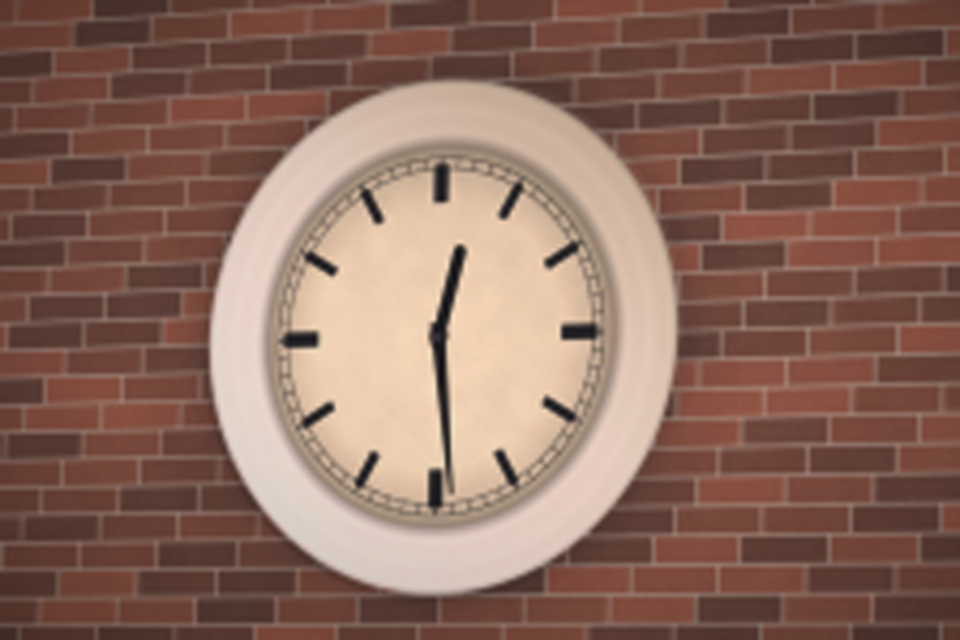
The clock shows {"hour": 12, "minute": 29}
